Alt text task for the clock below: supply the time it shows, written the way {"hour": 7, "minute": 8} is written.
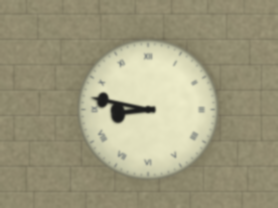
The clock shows {"hour": 8, "minute": 47}
